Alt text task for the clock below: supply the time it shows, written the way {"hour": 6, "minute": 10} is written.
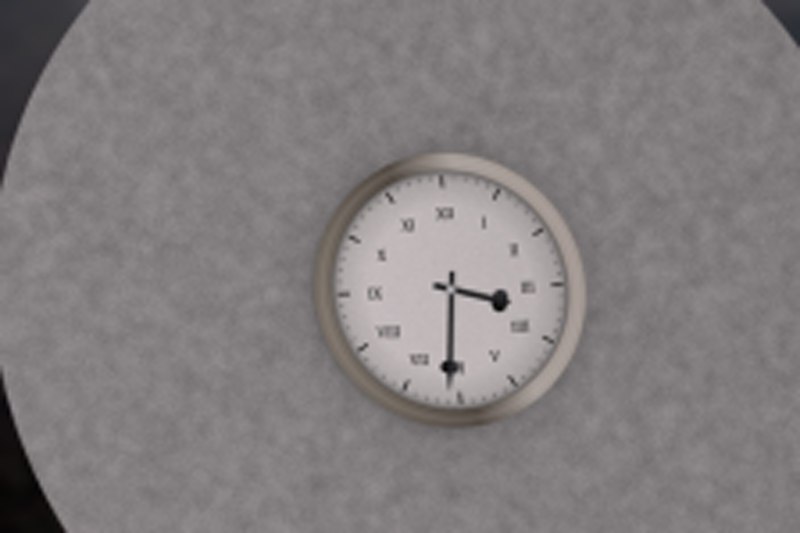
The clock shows {"hour": 3, "minute": 31}
